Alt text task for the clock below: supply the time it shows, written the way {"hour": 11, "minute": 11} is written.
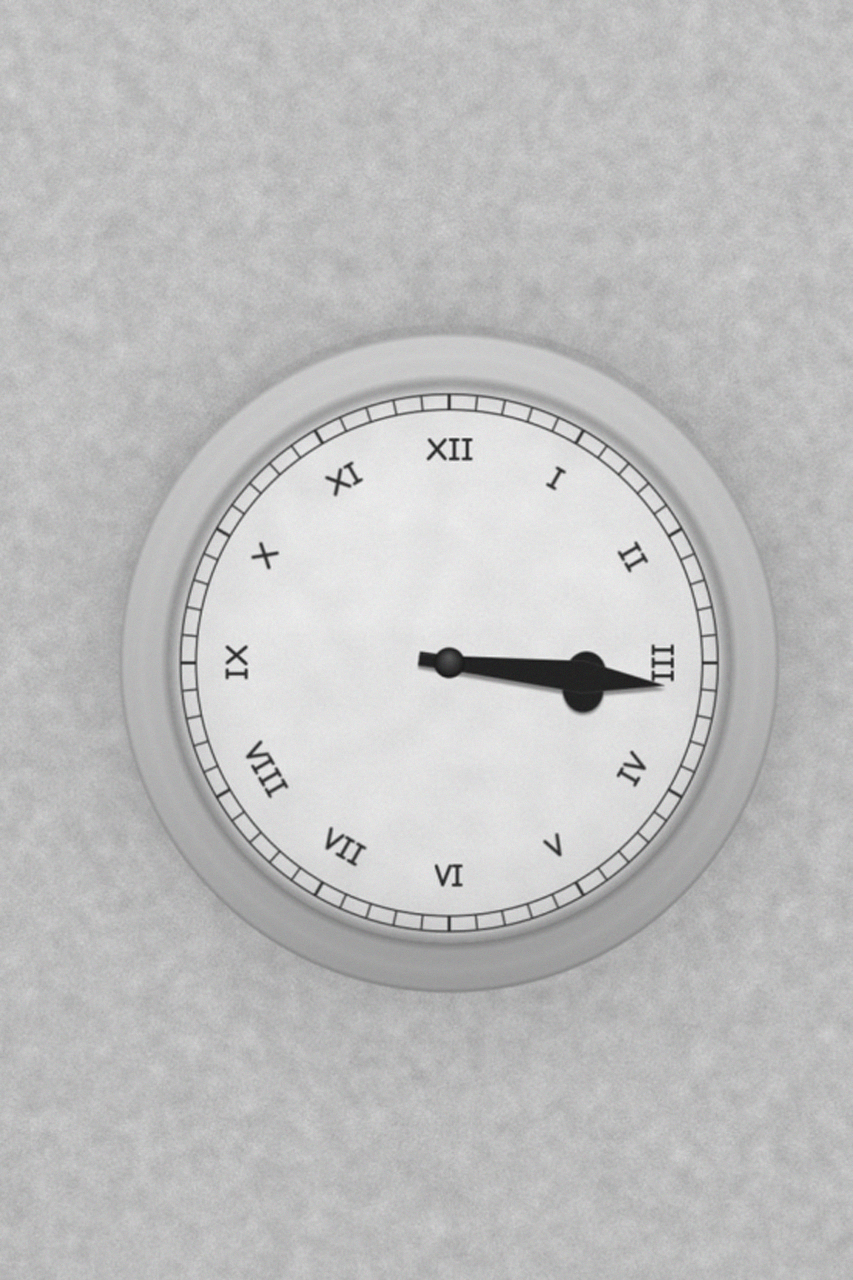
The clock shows {"hour": 3, "minute": 16}
